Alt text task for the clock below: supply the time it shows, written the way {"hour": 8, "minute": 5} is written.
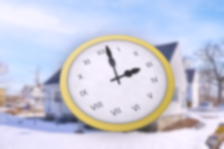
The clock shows {"hour": 3, "minute": 2}
